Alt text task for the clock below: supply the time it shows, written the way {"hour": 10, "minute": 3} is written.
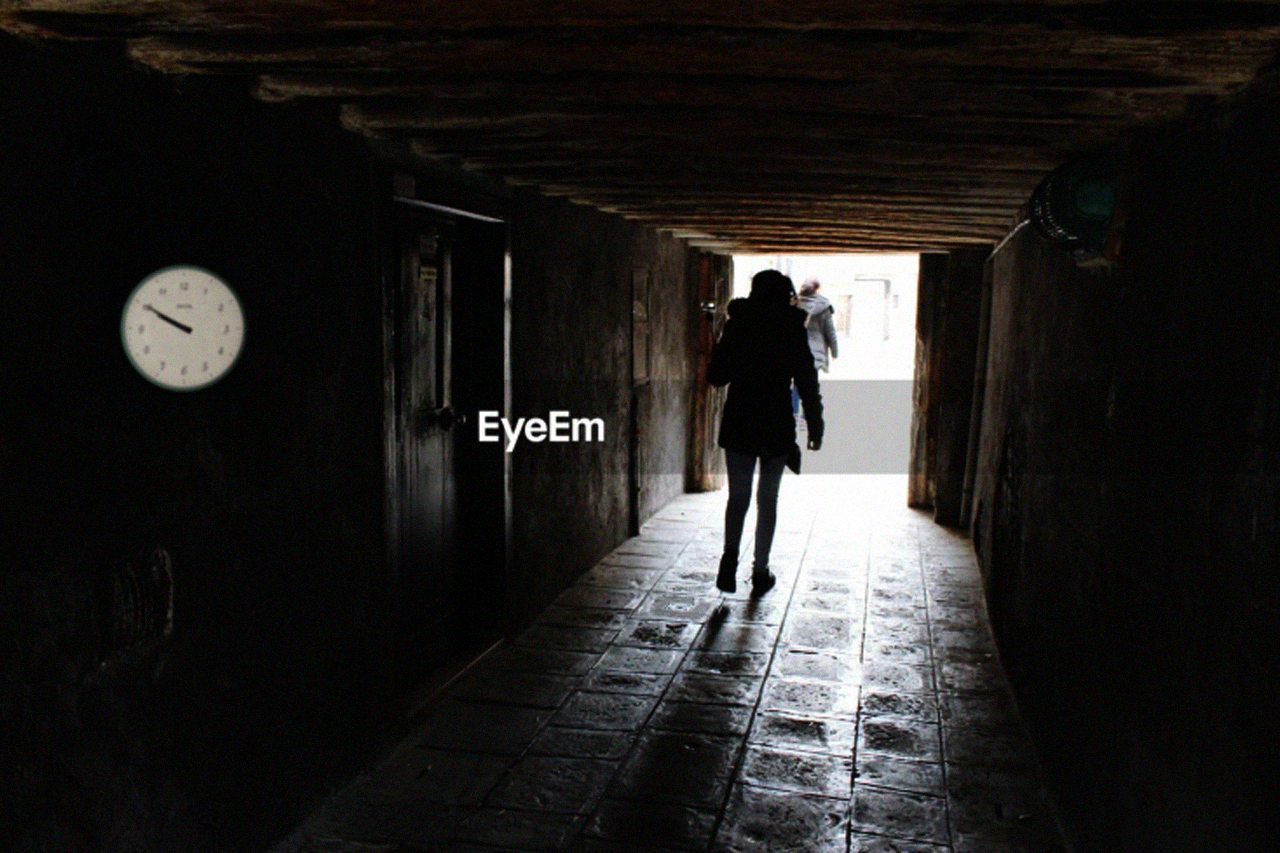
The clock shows {"hour": 9, "minute": 50}
